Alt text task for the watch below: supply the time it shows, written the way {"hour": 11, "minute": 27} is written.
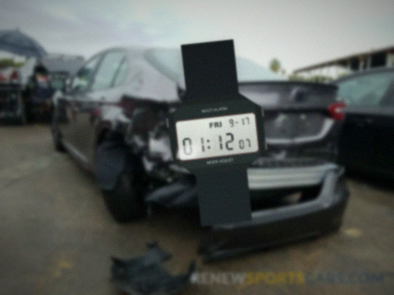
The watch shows {"hour": 1, "minute": 12}
